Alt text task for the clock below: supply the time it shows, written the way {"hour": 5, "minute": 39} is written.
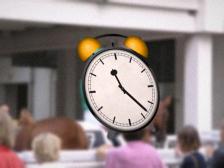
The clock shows {"hour": 11, "minute": 23}
